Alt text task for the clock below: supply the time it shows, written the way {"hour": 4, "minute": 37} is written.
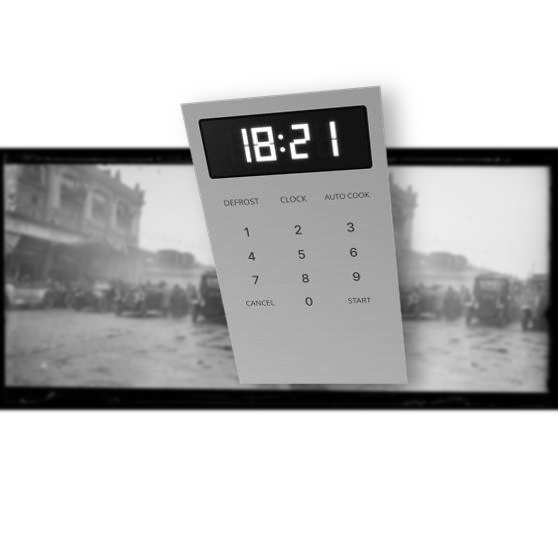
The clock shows {"hour": 18, "minute": 21}
